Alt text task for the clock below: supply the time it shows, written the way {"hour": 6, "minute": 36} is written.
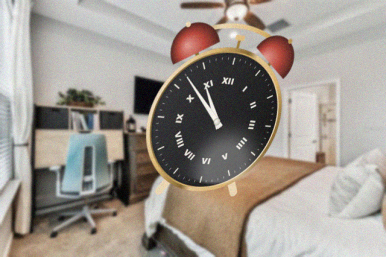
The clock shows {"hour": 10, "minute": 52}
